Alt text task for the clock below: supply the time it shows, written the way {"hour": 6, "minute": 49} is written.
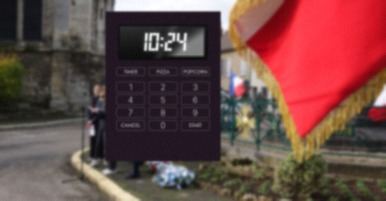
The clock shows {"hour": 10, "minute": 24}
